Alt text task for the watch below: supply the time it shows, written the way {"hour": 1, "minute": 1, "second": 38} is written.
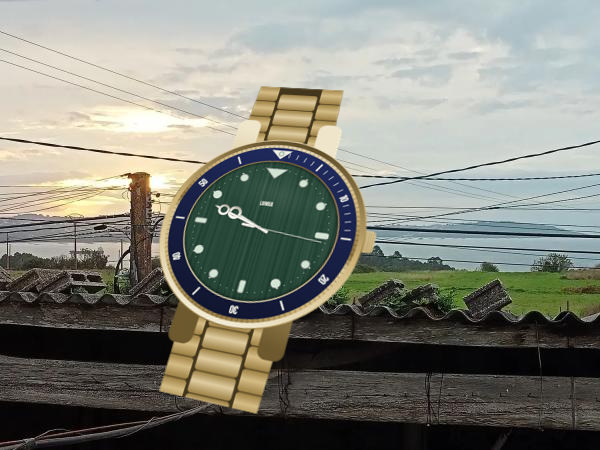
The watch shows {"hour": 9, "minute": 48, "second": 16}
